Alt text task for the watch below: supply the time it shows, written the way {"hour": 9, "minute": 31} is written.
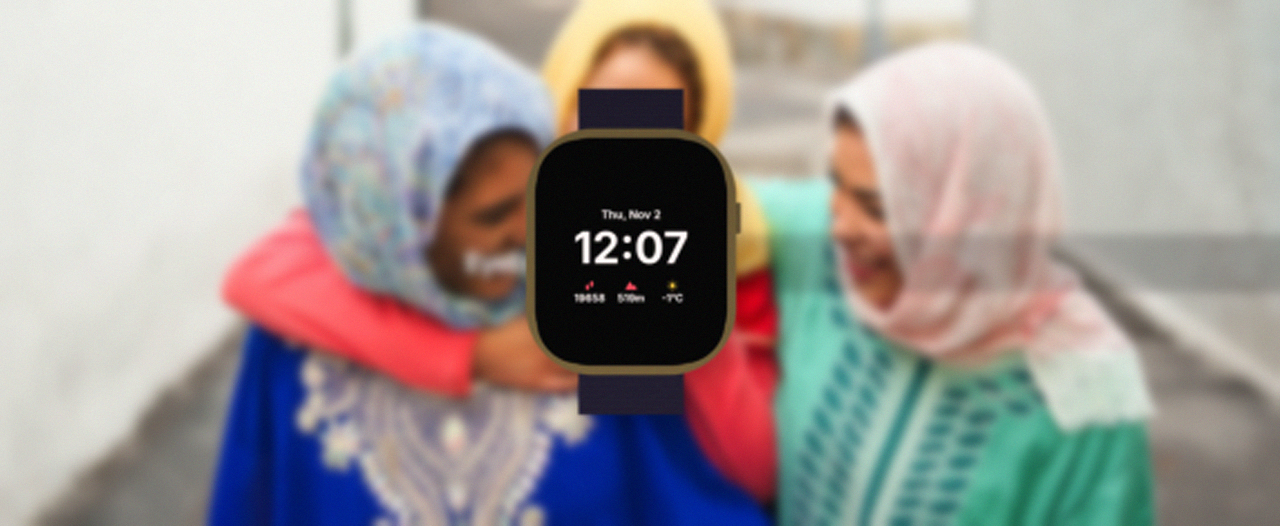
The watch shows {"hour": 12, "minute": 7}
